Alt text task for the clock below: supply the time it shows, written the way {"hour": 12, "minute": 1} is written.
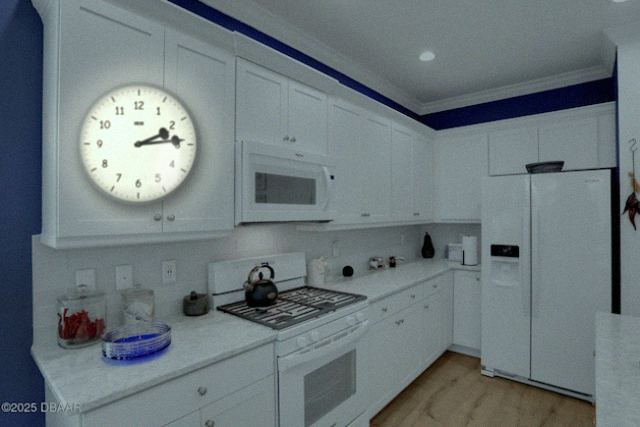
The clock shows {"hour": 2, "minute": 14}
